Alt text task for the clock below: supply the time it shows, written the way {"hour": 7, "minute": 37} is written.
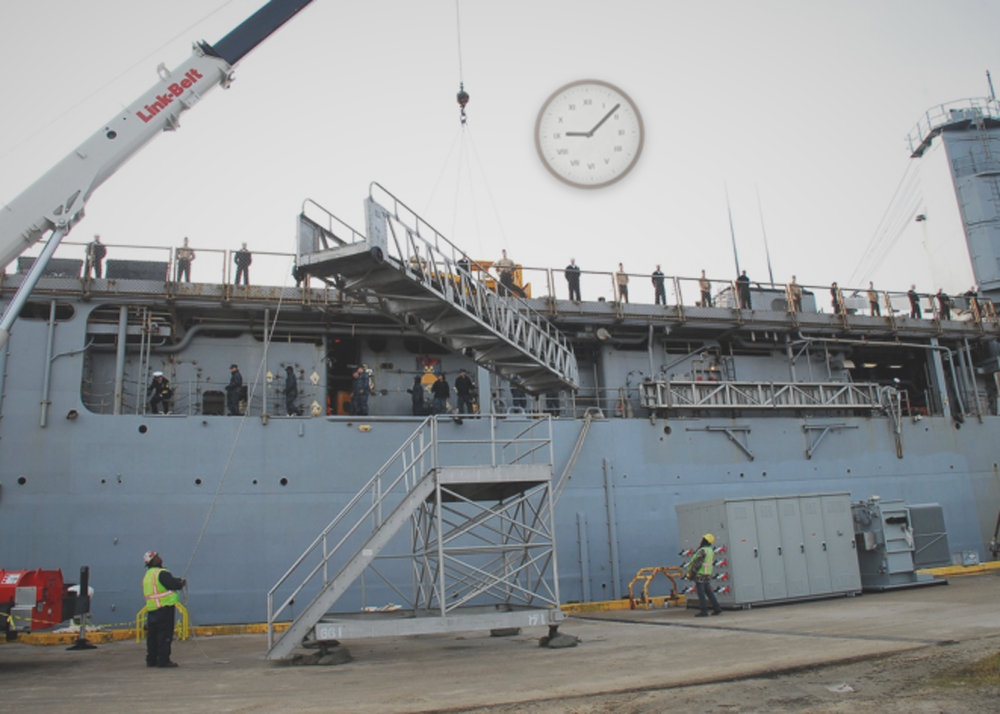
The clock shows {"hour": 9, "minute": 8}
